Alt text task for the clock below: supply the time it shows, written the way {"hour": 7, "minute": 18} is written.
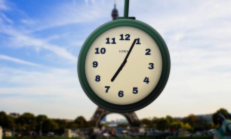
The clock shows {"hour": 7, "minute": 4}
